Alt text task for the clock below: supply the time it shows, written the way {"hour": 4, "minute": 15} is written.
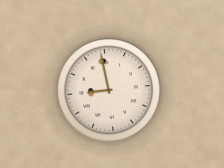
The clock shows {"hour": 8, "minute": 59}
